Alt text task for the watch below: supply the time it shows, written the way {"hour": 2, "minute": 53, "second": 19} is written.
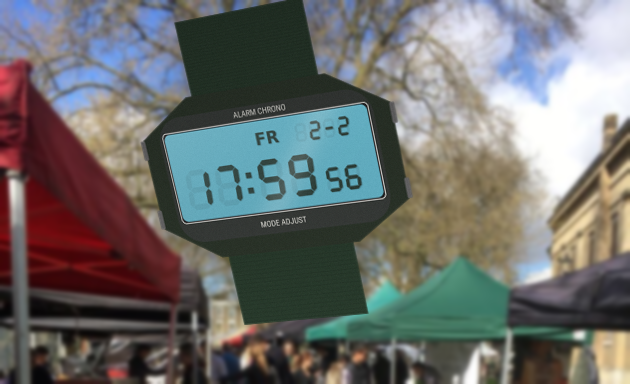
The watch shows {"hour": 17, "minute": 59, "second": 56}
